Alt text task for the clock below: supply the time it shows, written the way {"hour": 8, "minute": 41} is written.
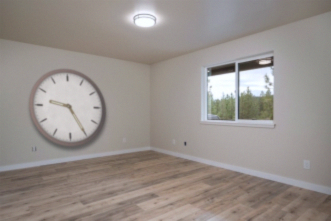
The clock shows {"hour": 9, "minute": 25}
